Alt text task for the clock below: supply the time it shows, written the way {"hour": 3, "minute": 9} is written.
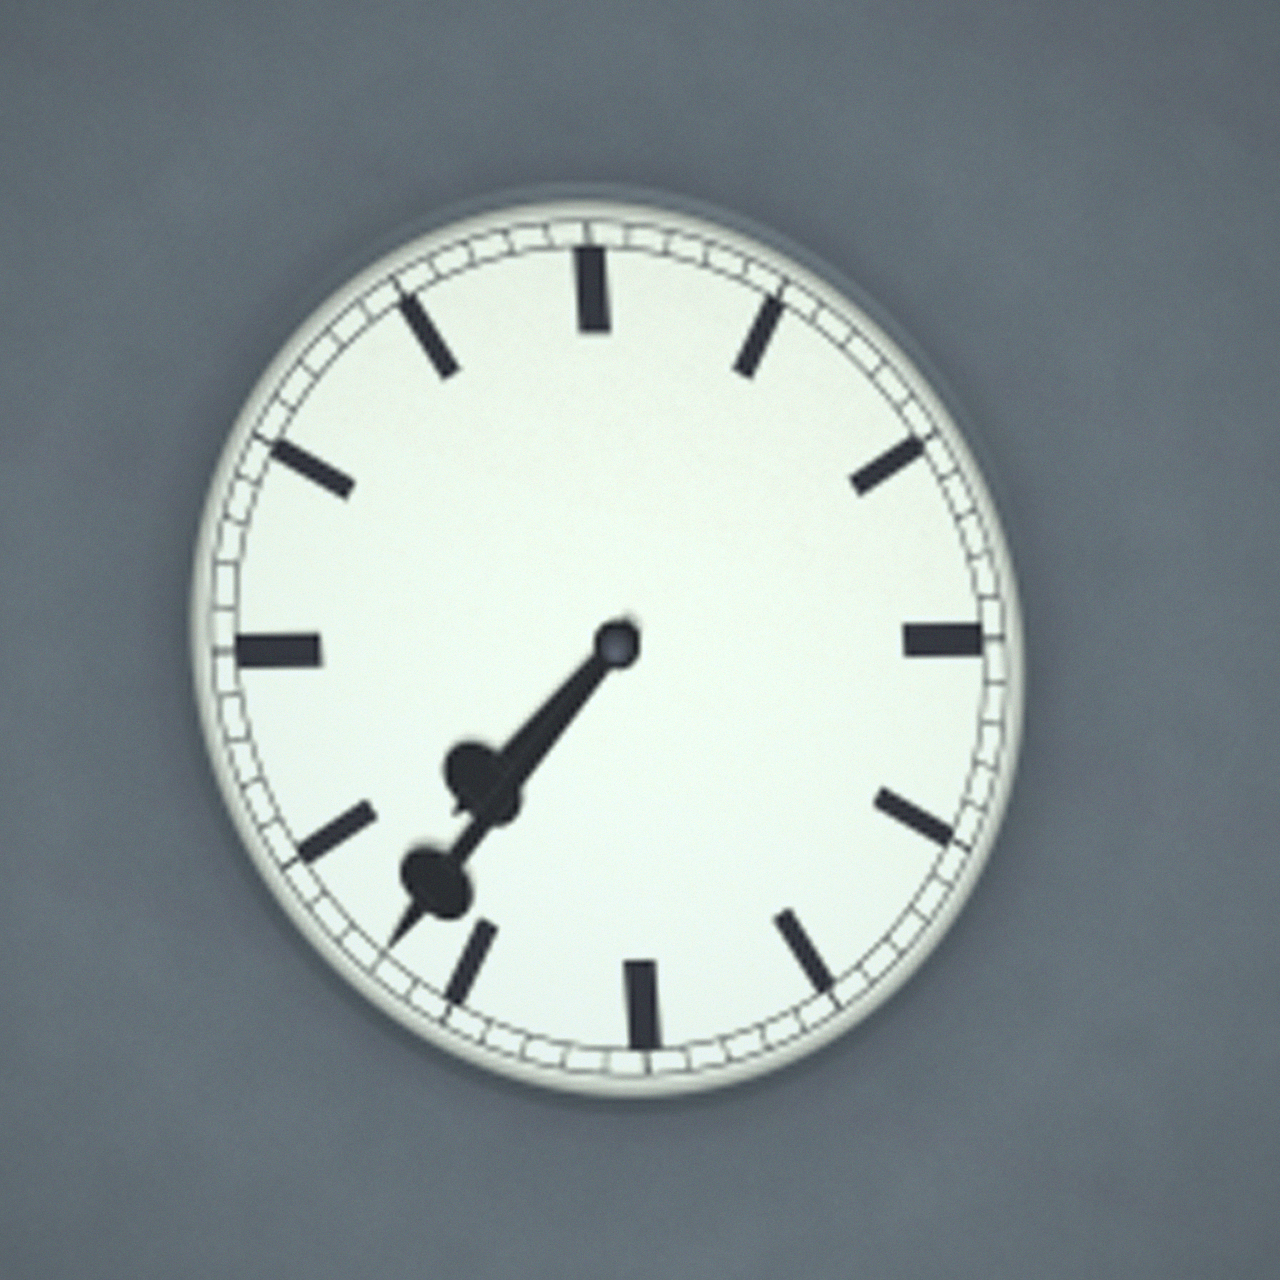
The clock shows {"hour": 7, "minute": 37}
